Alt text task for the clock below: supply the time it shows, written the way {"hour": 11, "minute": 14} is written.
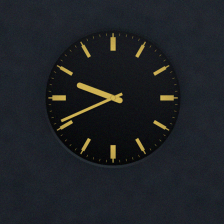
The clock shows {"hour": 9, "minute": 41}
